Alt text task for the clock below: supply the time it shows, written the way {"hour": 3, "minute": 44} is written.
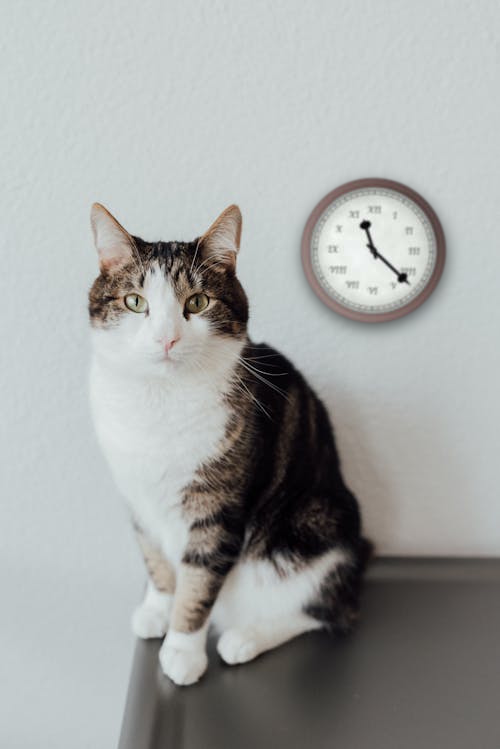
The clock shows {"hour": 11, "minute": 22}
